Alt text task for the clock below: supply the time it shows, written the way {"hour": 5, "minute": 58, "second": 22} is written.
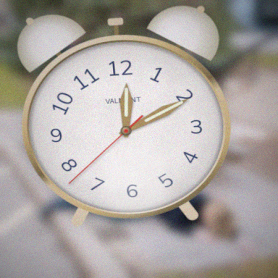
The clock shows {"hour": 12, "minute": 10, "second": 38}
